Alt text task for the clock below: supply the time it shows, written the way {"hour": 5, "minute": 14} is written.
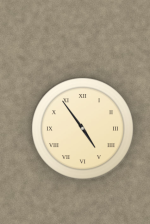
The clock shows {"hour": 4, "minute": 54}
